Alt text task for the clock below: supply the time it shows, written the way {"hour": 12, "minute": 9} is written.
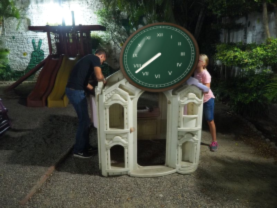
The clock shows {"hour": 7, "minute": 38}
